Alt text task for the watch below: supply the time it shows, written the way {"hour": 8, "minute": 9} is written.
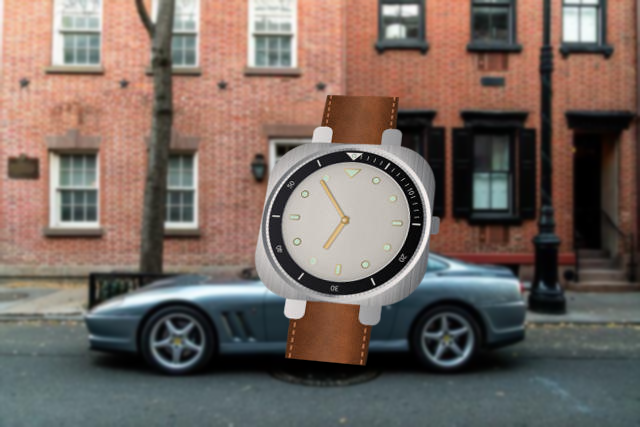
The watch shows {"hour": 6, "minute": 54}
